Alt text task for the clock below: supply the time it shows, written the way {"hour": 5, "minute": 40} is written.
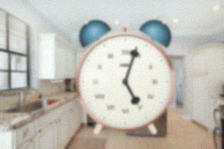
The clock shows {"hour": 5, "minute": 3}
